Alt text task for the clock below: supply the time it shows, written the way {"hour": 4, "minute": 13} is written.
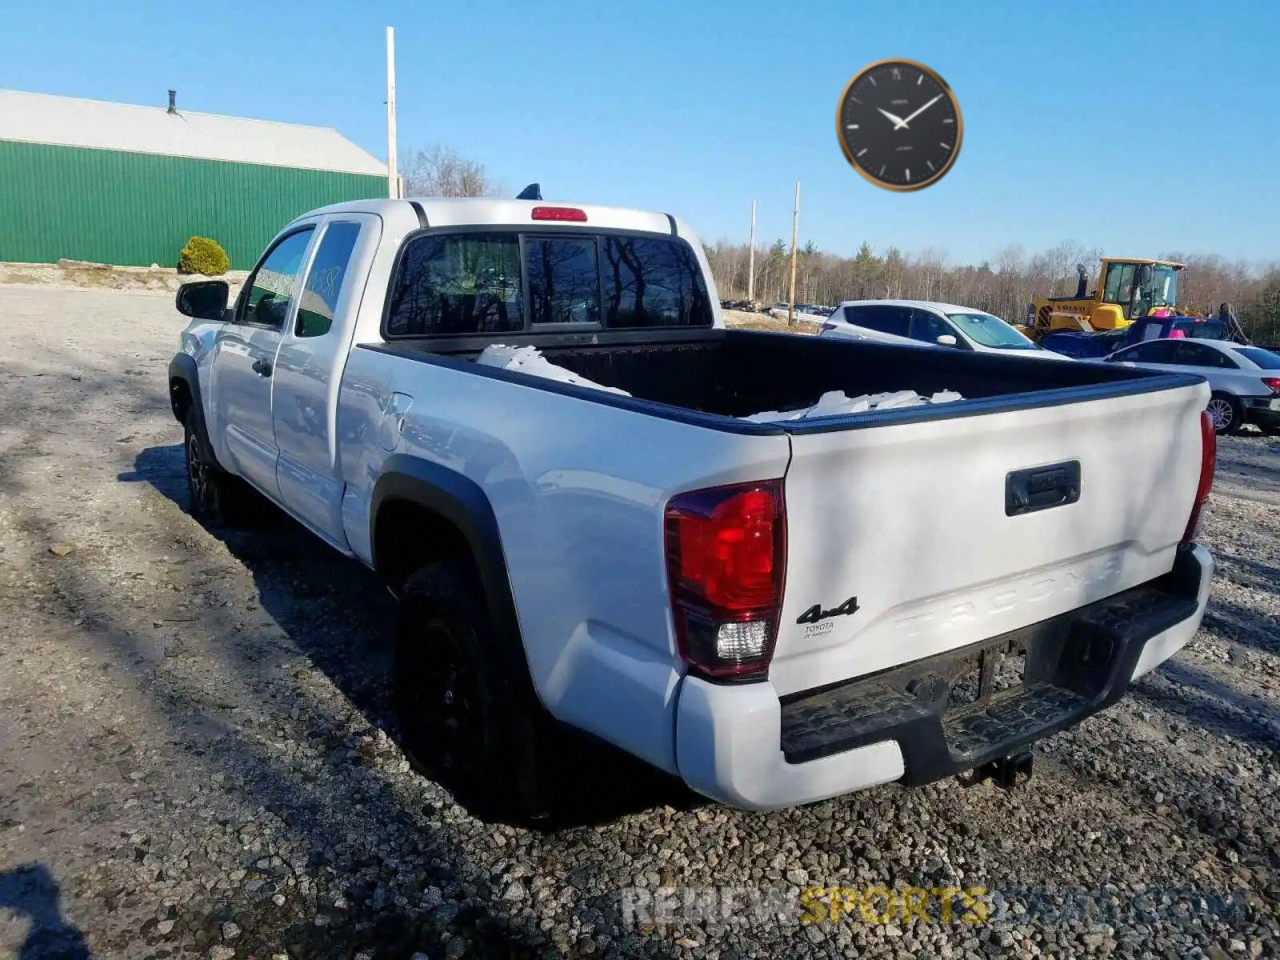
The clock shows {"hour": 10, "minute": 10}
